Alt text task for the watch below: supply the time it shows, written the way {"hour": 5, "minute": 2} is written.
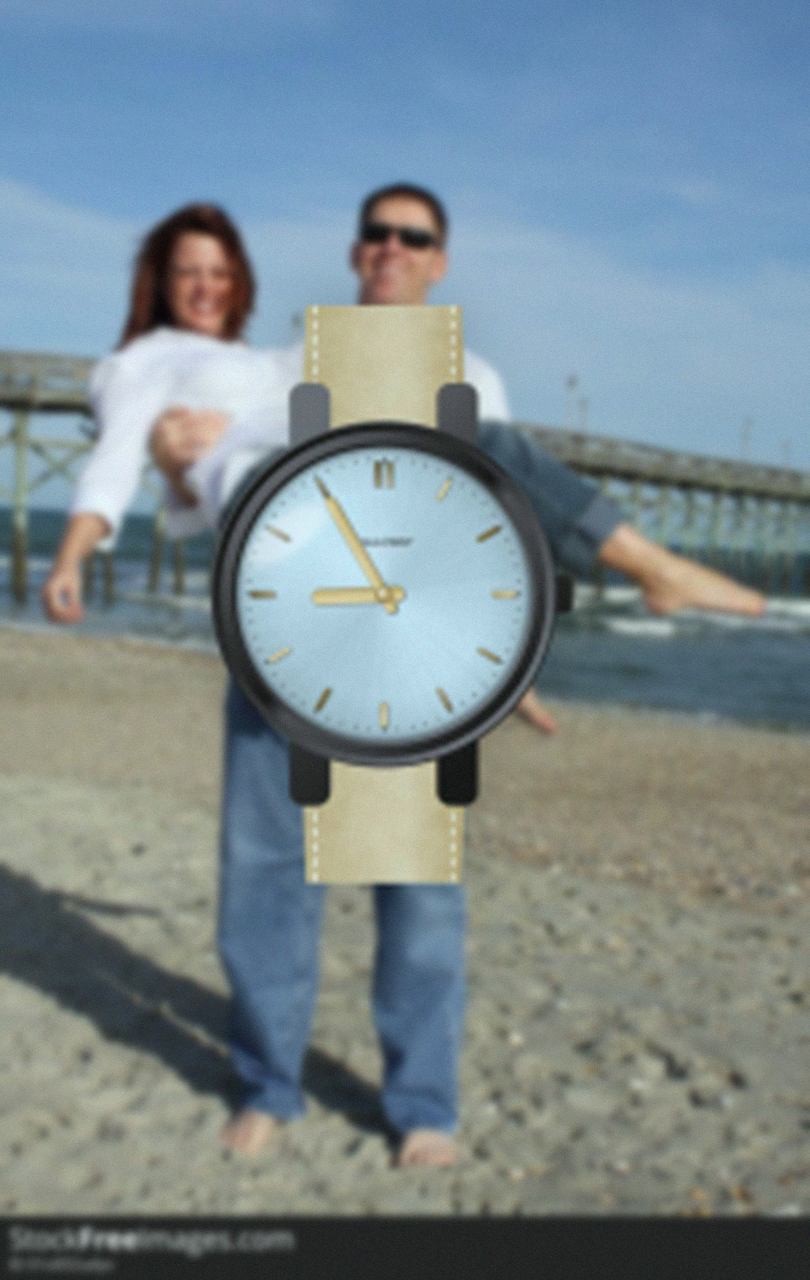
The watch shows {"hour": 8, "minute": 55}
